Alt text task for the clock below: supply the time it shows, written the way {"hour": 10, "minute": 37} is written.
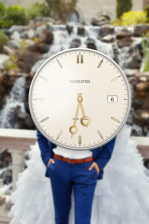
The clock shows {"hour": 5, "minute": 32}
